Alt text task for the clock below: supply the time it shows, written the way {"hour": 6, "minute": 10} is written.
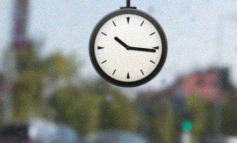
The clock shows {"hour": 10, "minute": 16}
